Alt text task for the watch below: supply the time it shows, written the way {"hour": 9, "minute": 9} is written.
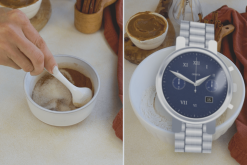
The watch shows {"hour": 1, "minute": 49}
